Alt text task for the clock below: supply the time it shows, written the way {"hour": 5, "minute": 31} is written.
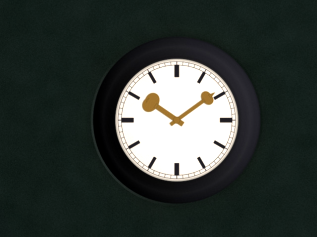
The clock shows {"hour": 10, "minute": 9}
